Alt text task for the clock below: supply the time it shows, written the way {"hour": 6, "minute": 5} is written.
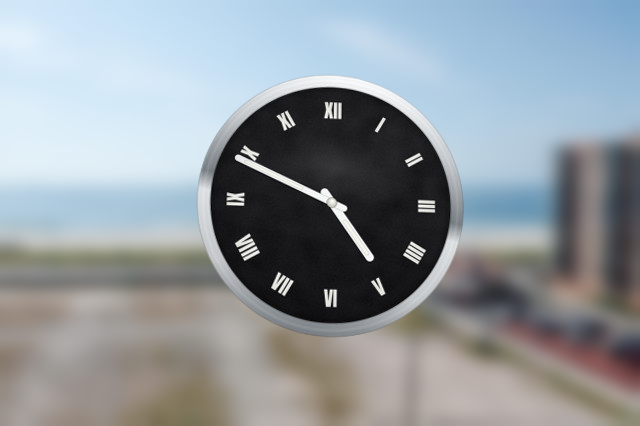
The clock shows {"hour": 4, "minute": 49}
